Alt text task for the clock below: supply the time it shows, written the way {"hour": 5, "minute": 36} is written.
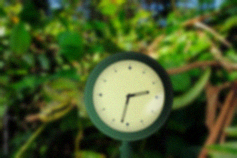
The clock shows {"hour": 2, "minute": 32}
